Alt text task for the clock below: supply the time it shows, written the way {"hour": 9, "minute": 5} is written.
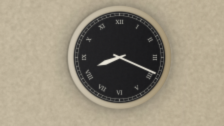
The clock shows {"hour": 8, "minute": 19}
